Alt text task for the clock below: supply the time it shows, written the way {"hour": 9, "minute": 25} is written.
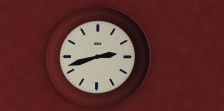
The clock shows {"hour": 2, "minute": 42}
